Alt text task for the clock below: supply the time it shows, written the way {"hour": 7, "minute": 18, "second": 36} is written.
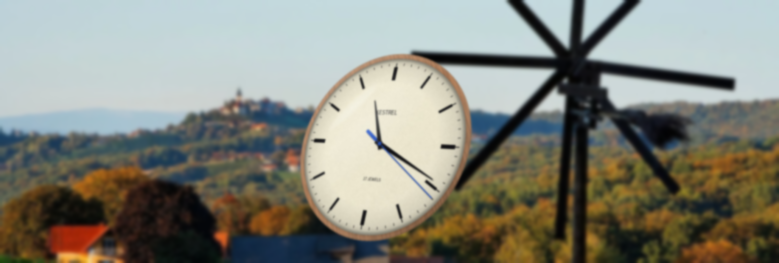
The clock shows {"hour": 11, "minute": 19, "second": 21}
